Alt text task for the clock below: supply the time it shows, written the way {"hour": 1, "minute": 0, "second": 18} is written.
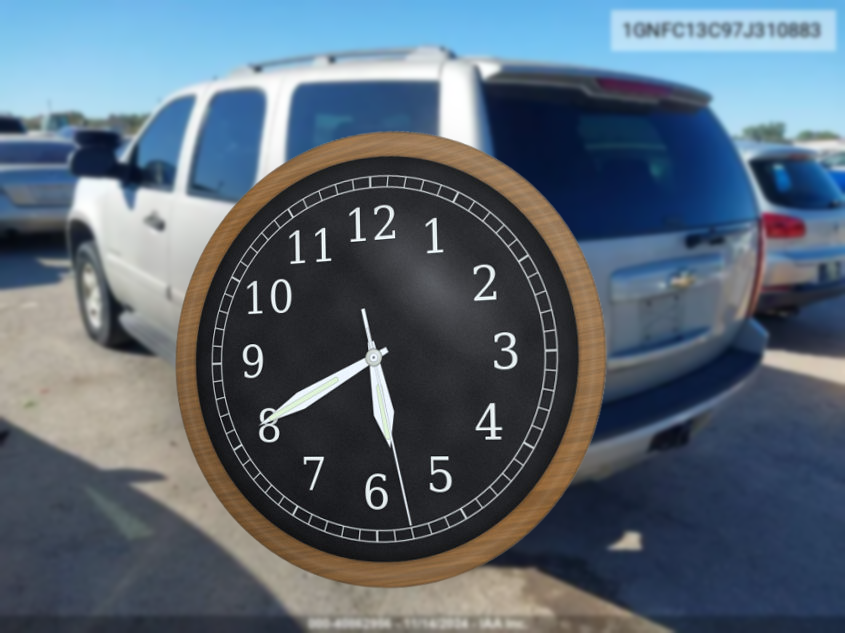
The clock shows {"hour": 5, "minute": 40, "second": 28}
